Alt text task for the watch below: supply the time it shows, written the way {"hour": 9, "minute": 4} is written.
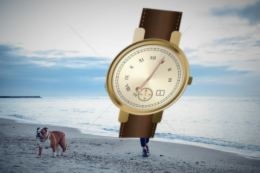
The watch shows {"hour": 7, "minute": 4}
